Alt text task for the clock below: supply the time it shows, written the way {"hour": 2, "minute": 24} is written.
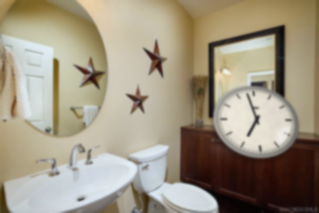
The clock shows {"hour": 6, "minute": 58}
